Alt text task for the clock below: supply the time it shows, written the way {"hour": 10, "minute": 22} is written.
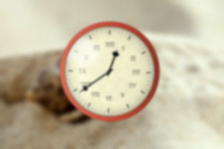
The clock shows {"hour": 12, "minute": 39}
